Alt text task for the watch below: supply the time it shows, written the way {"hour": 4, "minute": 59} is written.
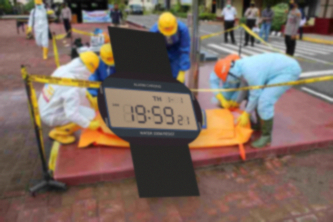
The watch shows {"hour": 19, "minute": 59}
